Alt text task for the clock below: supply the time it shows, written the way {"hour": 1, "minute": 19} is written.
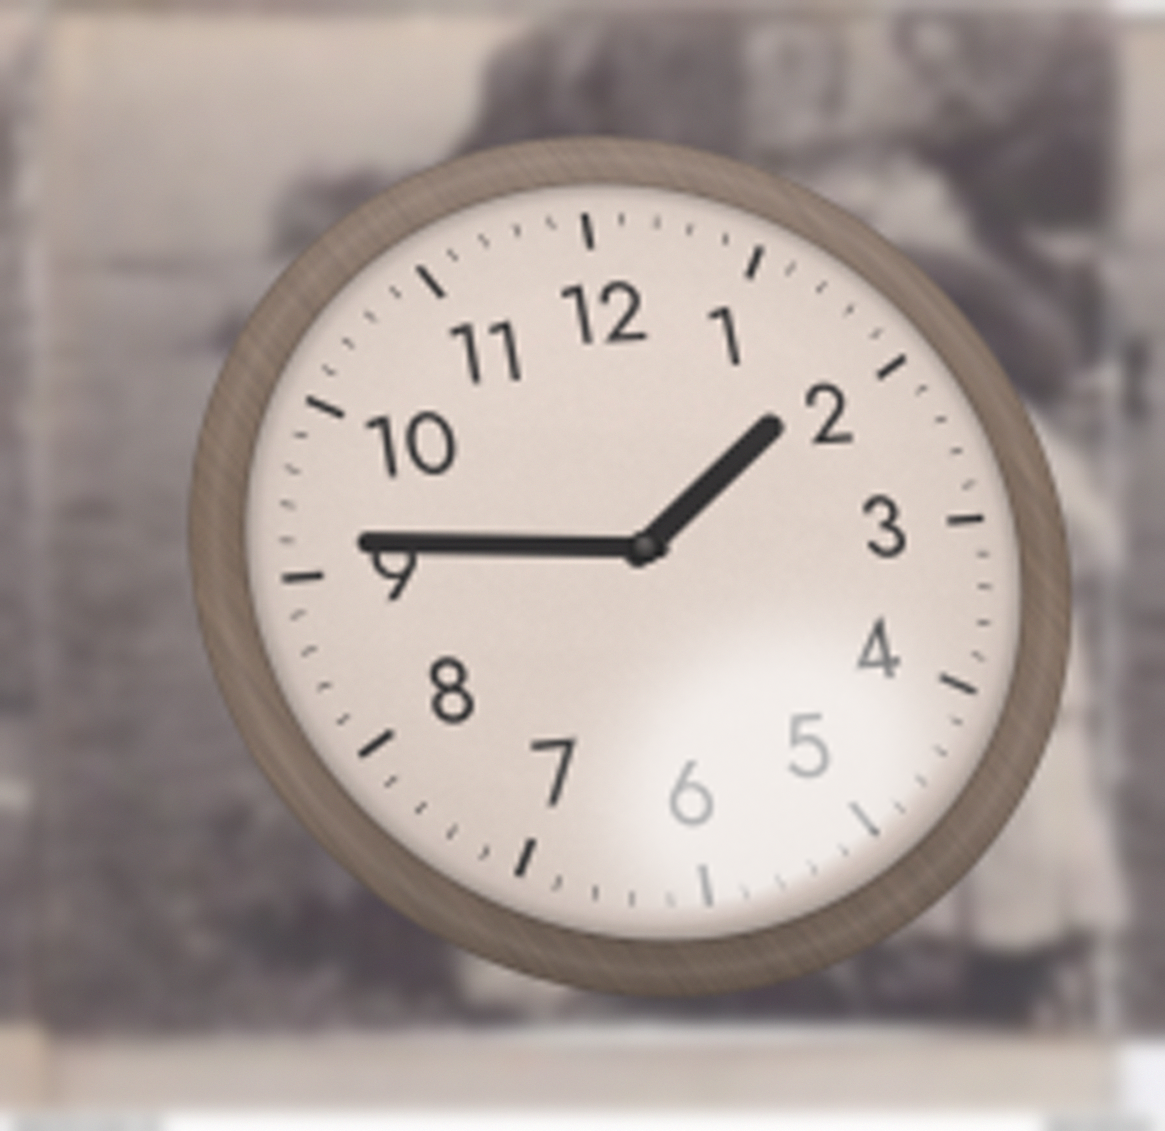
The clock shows {"hour": 1, "minute": 46}
